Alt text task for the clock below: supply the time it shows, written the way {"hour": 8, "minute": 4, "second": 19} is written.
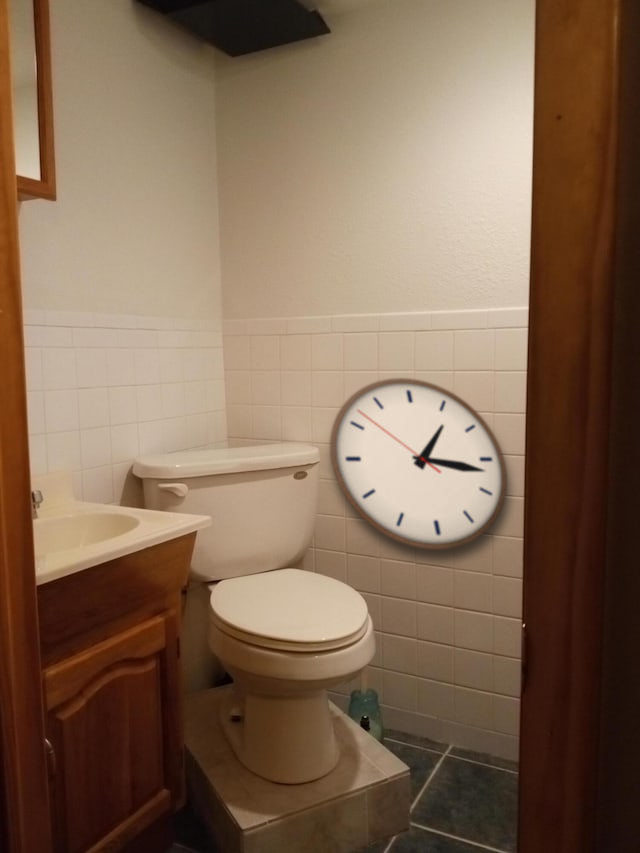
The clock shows {"hour": 1, "minute": 16, "second": 52}
